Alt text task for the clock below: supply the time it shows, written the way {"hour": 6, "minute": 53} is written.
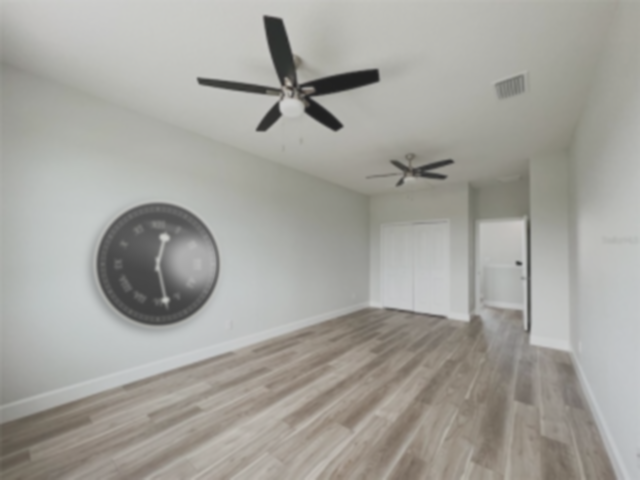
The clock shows {"hour": 12, "minute": 28}
